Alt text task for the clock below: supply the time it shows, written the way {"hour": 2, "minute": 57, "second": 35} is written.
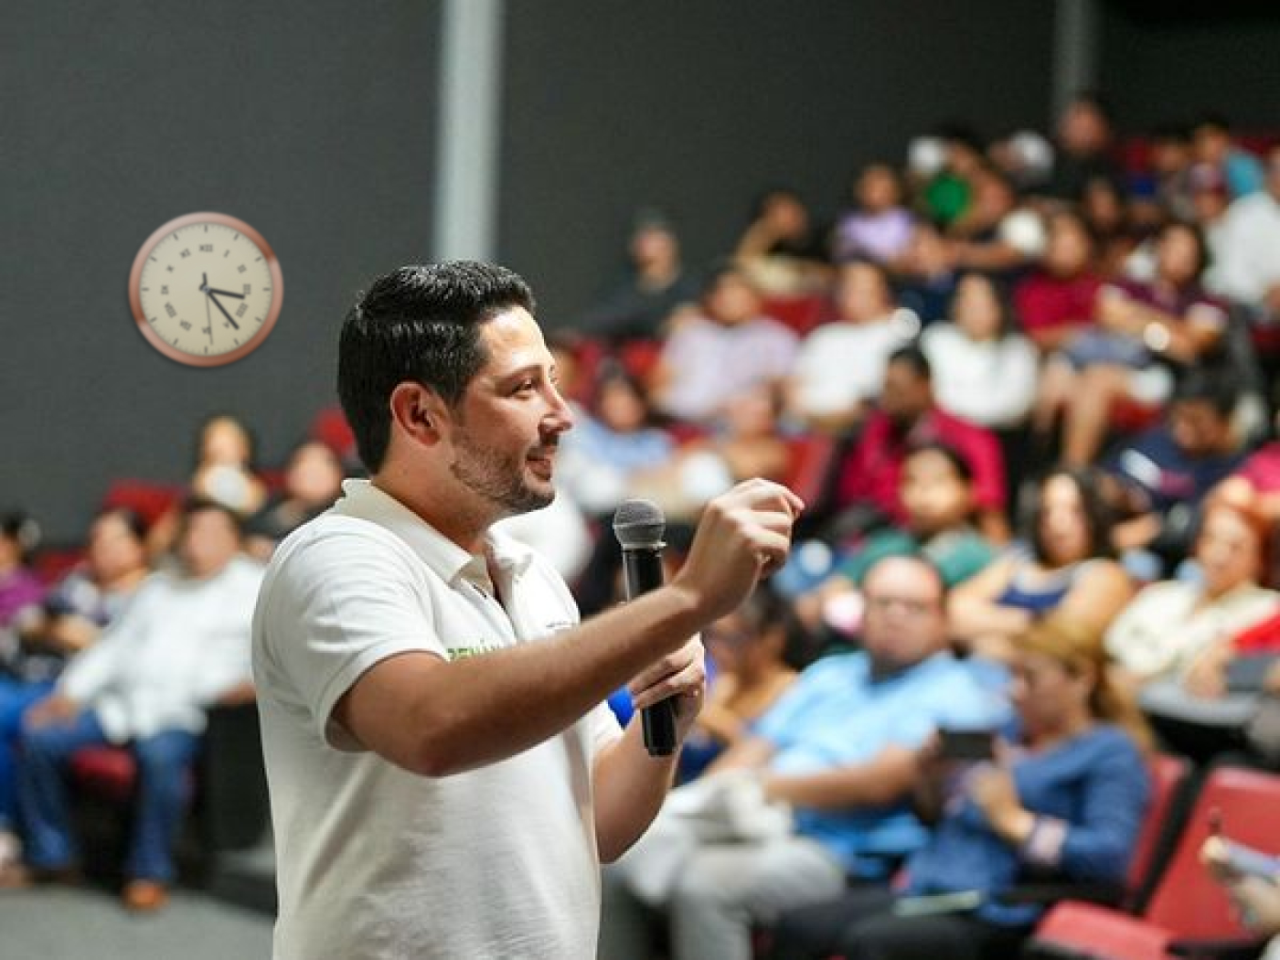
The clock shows {"hour": 3, "minute": 23, "second": 29}
